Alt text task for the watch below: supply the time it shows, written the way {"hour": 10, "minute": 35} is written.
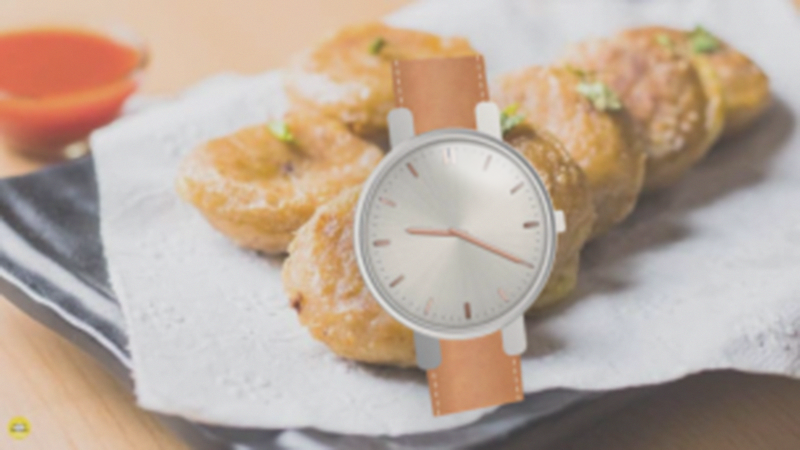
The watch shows {"hour": 9, "minute": 20}
